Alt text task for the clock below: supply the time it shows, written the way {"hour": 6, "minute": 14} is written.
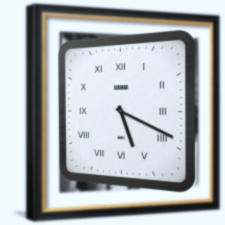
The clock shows {"hour": 5, "minute": 19}
